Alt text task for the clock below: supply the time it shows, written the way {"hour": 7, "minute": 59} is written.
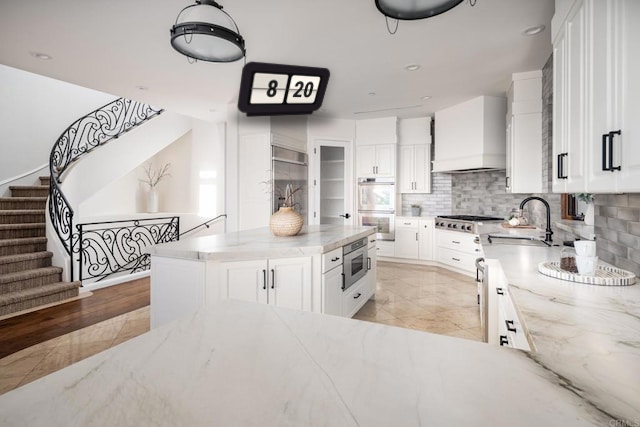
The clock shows {"hour": 8, "minute": 20}
